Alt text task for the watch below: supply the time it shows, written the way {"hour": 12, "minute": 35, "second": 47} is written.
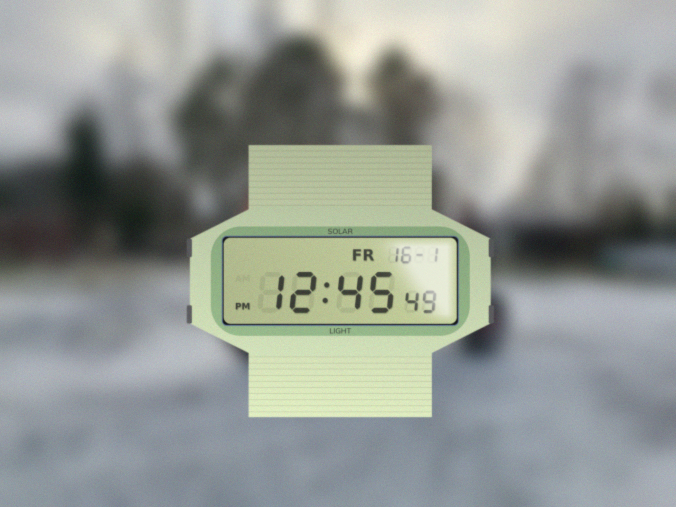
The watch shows {"hour": 12, "minute": 45, "second": 49}
